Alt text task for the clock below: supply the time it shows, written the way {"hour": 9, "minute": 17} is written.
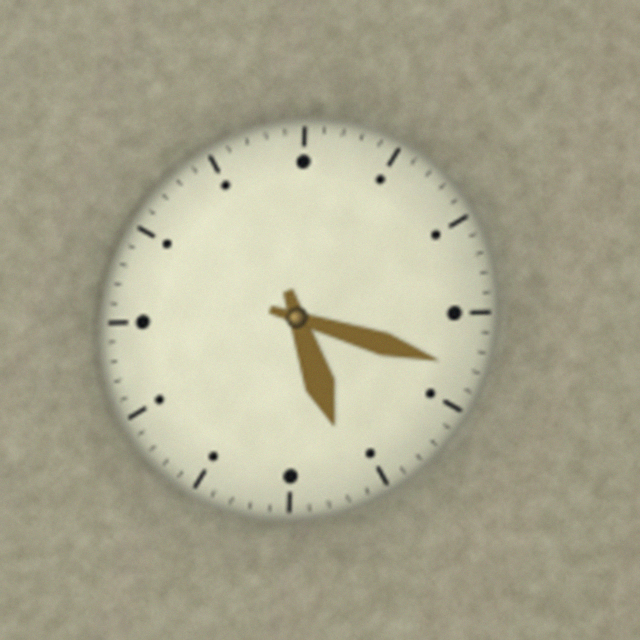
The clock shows {"hour": 5, "minute": 18}
